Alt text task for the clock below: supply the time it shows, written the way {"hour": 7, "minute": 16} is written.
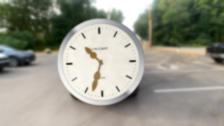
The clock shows {"hour": 10, "minute": 33}
